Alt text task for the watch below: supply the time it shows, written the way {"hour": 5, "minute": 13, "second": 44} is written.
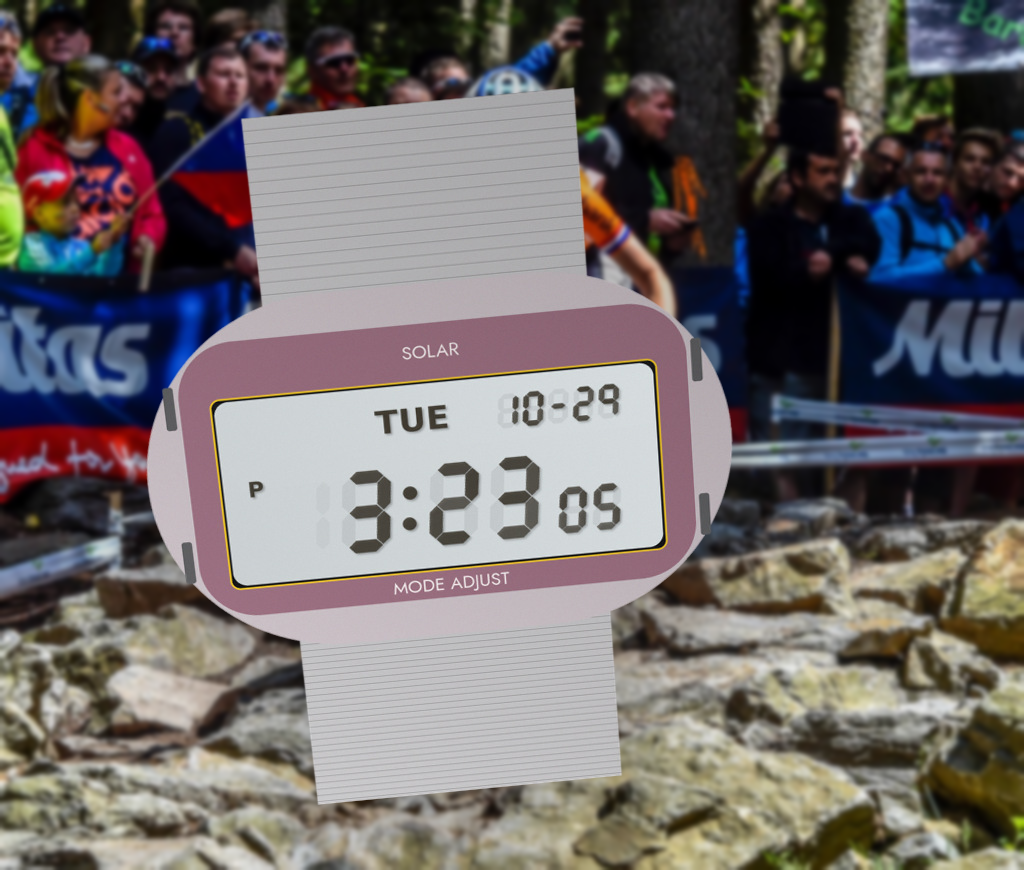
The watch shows {"hour": 3, "minute": 23, "second": 5}
